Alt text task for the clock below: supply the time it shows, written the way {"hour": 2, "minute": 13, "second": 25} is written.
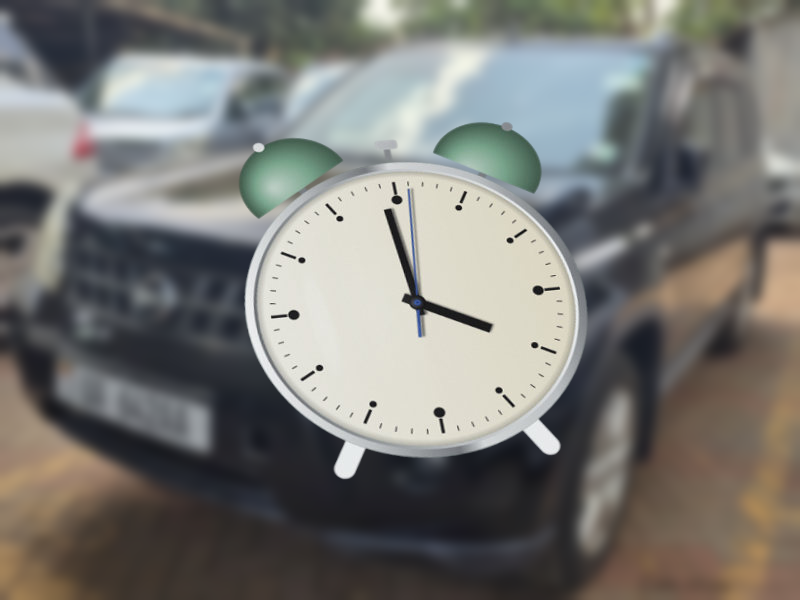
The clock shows {"hour": 3, "minute": 59, "second": 1}
